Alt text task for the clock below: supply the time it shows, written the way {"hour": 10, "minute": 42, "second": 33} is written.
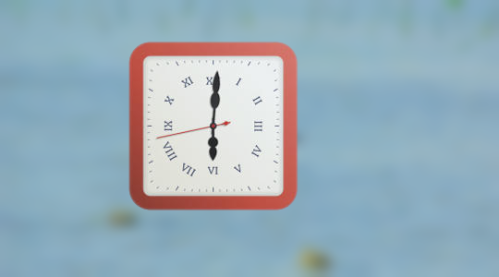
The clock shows {"hour": 6, "minute": 0, "second": 43}
